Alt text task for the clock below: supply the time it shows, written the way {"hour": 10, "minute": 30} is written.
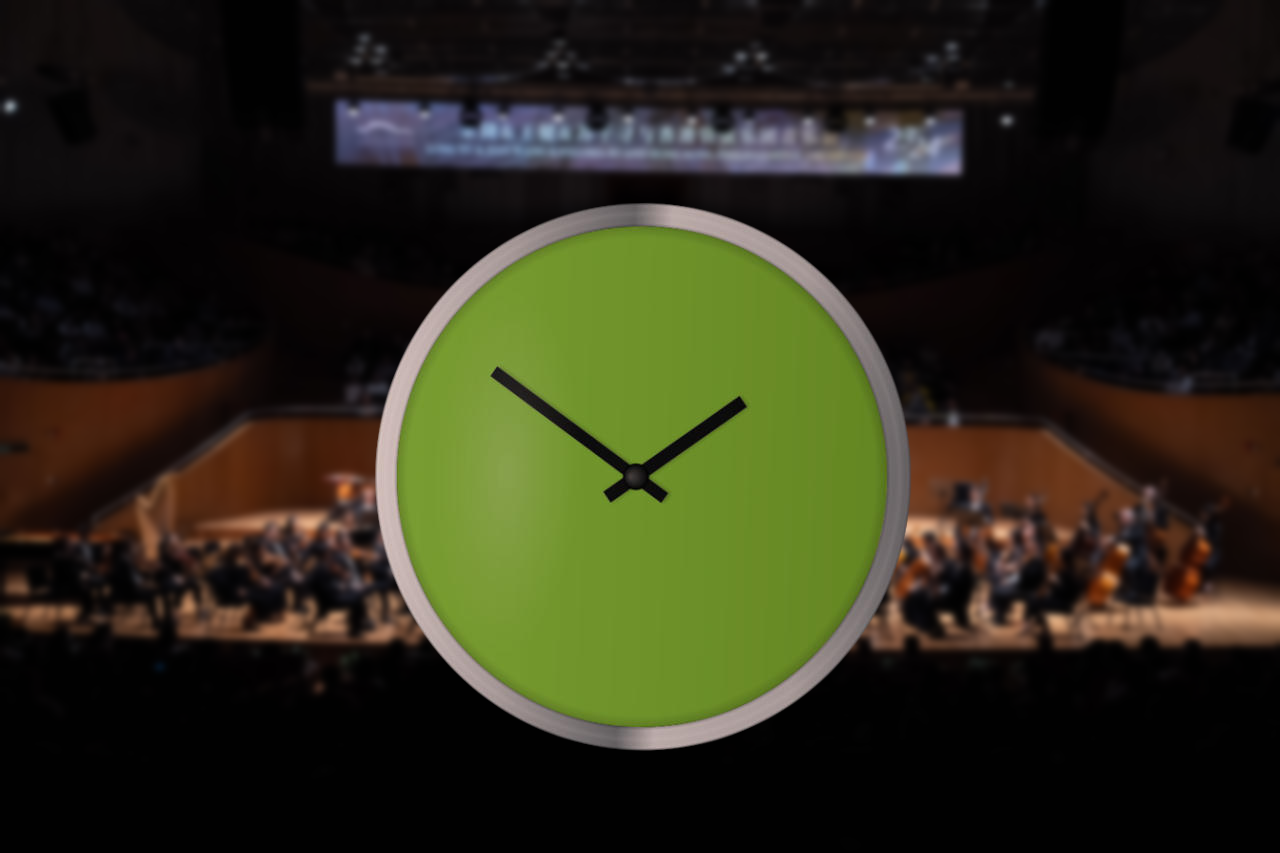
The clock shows {"hour": 1, "minute": 51}
